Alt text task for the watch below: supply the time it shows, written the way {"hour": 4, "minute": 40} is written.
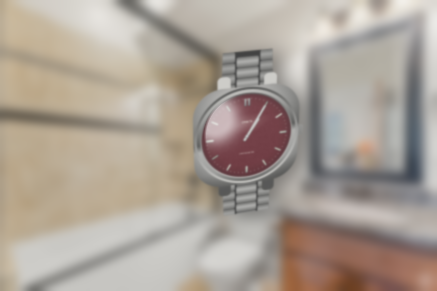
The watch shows {"hour": 1, "minute": 5}
